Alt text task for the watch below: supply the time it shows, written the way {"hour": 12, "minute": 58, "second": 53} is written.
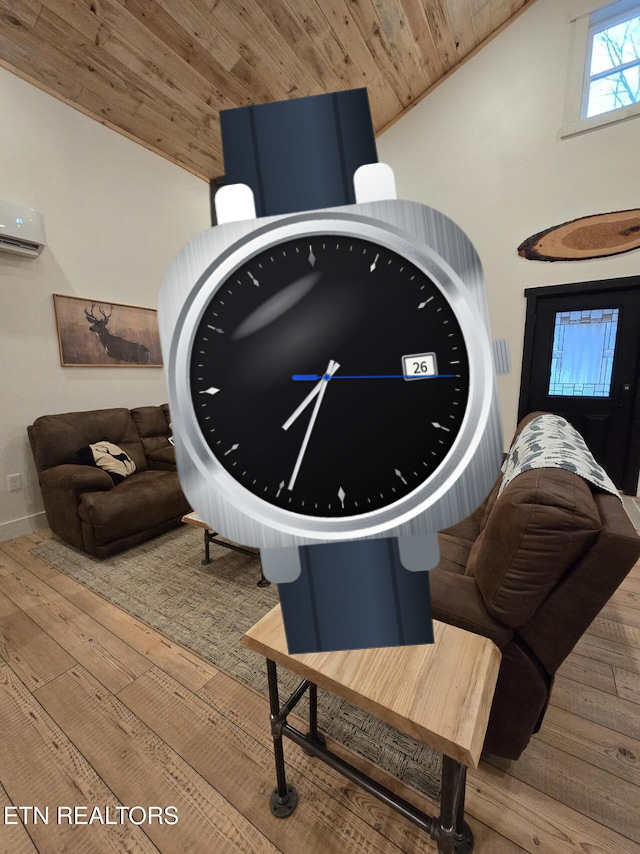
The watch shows {"hour": 7, "minute": 34, "second": 16}
